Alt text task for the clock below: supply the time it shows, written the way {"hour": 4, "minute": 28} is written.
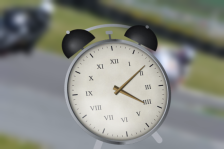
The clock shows {"hour": 4, "minute": 9}
